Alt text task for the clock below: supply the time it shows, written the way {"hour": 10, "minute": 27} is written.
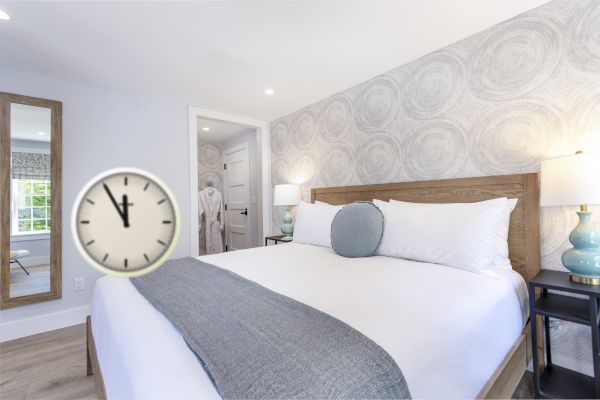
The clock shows {"hour": 11, "minute": 55}
